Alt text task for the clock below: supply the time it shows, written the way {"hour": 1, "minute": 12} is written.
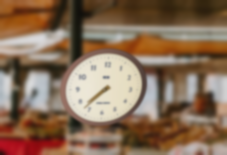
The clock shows {"hour": 7, "minute": 37}
